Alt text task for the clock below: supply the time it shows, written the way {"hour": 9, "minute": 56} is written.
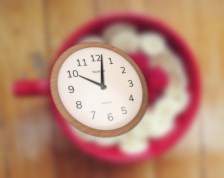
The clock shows {"hour": 10, "minute": 2}
